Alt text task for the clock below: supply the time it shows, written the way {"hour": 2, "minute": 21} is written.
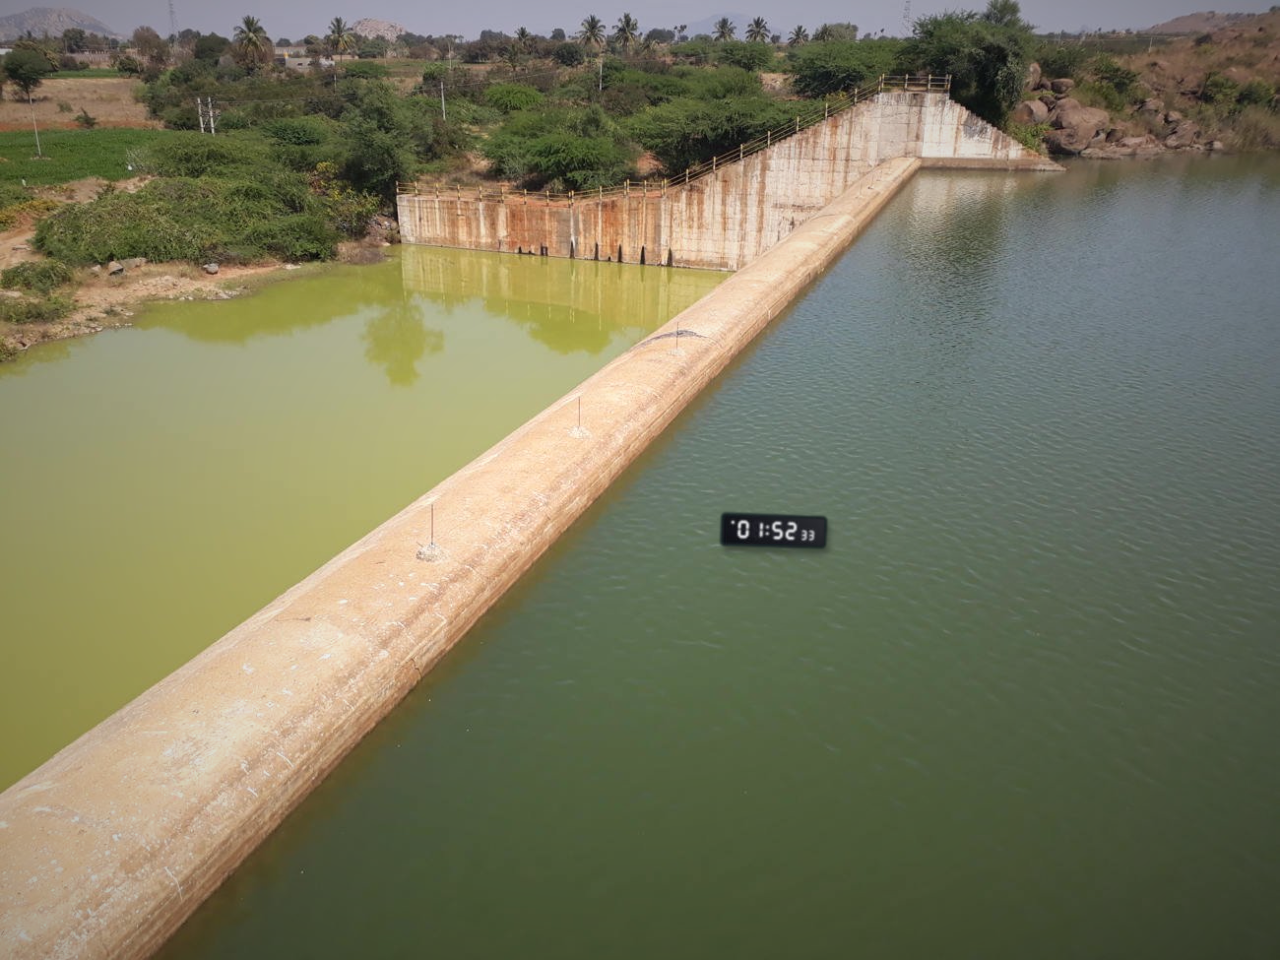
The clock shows {"hour": 1, "minute": 52}
